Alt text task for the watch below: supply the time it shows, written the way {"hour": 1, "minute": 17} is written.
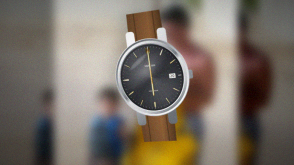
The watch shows {"hour": 6, "minute": 0}
